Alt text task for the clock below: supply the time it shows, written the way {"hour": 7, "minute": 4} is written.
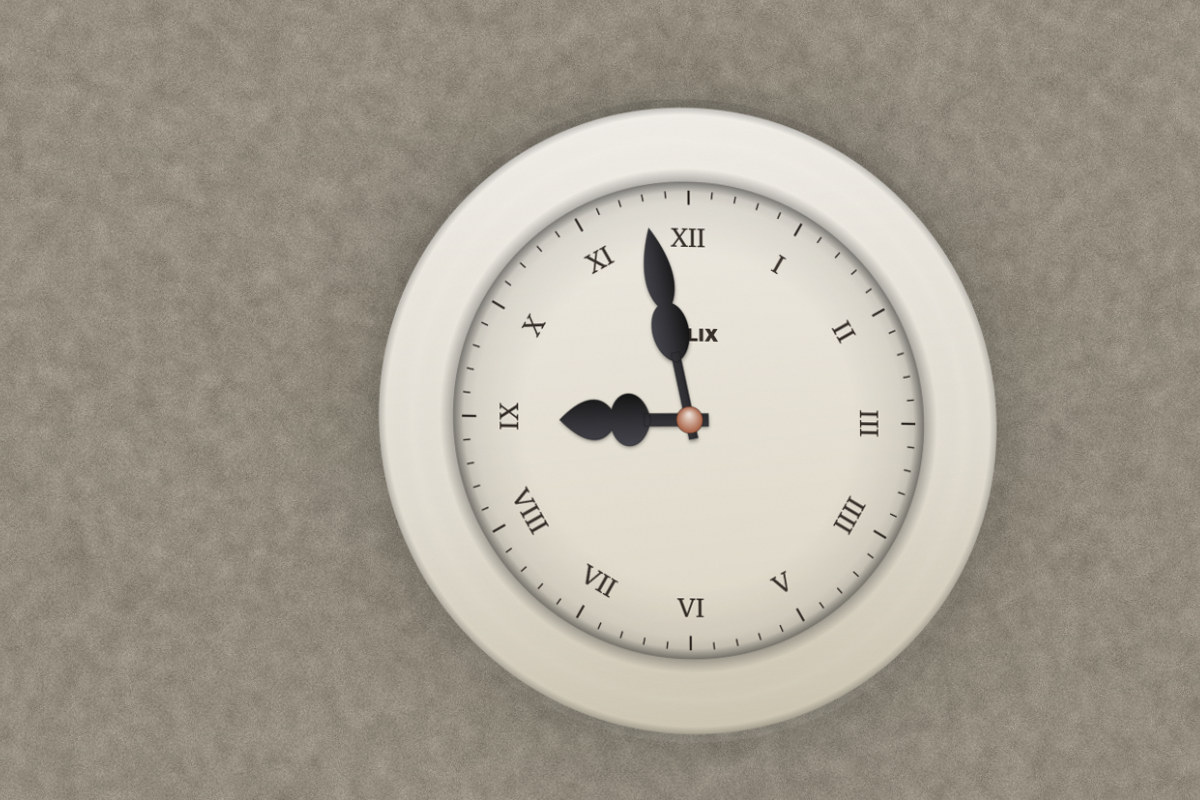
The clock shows {"hour": 8, "minute": 58}
